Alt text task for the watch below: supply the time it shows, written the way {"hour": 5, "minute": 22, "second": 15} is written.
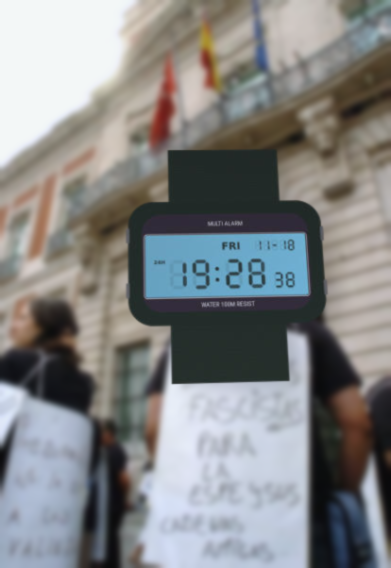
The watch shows {"hour": 19, "minute": 28, "second": 38}
